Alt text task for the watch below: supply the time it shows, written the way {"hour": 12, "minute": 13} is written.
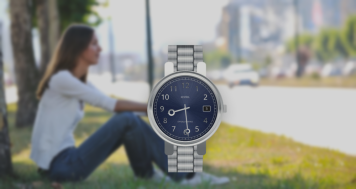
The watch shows {"hour": 8, "minute": 29}
